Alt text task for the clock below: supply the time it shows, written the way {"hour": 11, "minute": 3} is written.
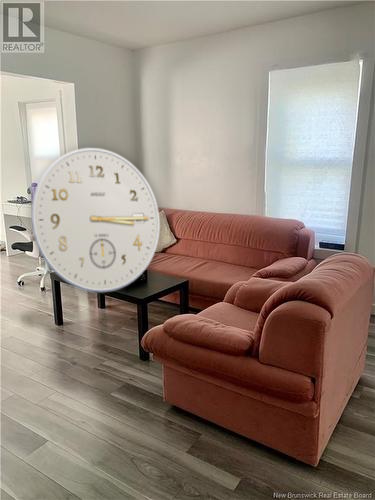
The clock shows {"hour": 3, "minute": 15}
